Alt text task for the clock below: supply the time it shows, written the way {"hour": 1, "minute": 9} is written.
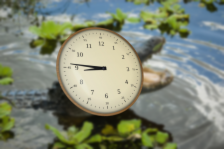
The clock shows {"hour": 8, "minute": 46}
